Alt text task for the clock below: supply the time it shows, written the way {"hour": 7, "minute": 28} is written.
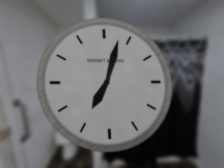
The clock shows {"hour": 7, "minute": 3}
